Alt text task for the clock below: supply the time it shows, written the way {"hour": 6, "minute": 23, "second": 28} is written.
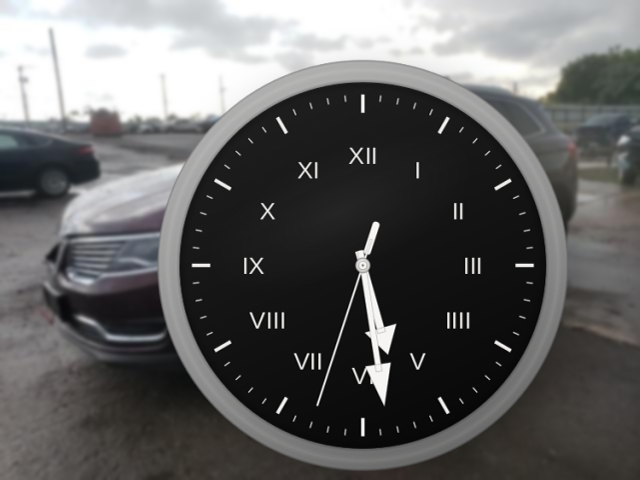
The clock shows {"hour": 5, "minute": 28, "second": 33}
